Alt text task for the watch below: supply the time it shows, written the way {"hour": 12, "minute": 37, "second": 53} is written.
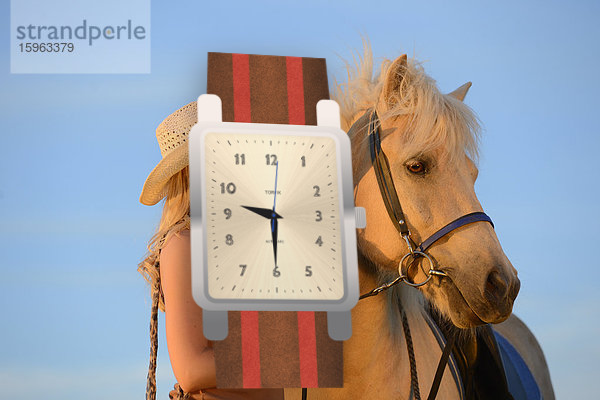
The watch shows {"hour": 9, "minute": 30, "second": 1}
